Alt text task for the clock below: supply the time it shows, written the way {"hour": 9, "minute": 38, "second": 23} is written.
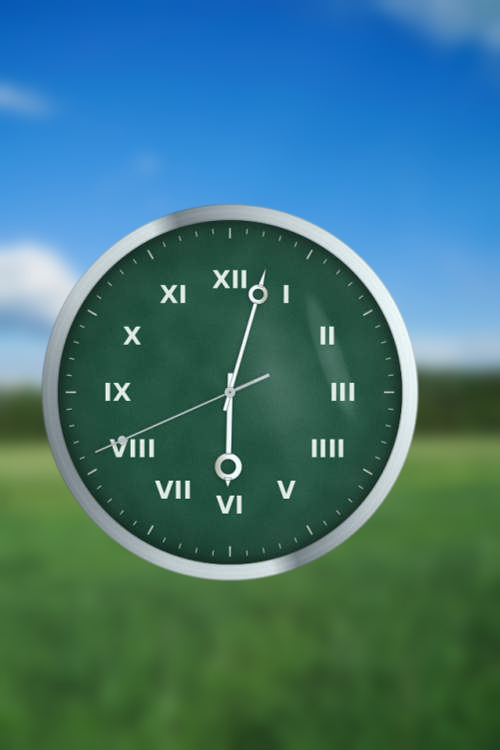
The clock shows {"hour": 6, "minute": 2, "second": 41}
